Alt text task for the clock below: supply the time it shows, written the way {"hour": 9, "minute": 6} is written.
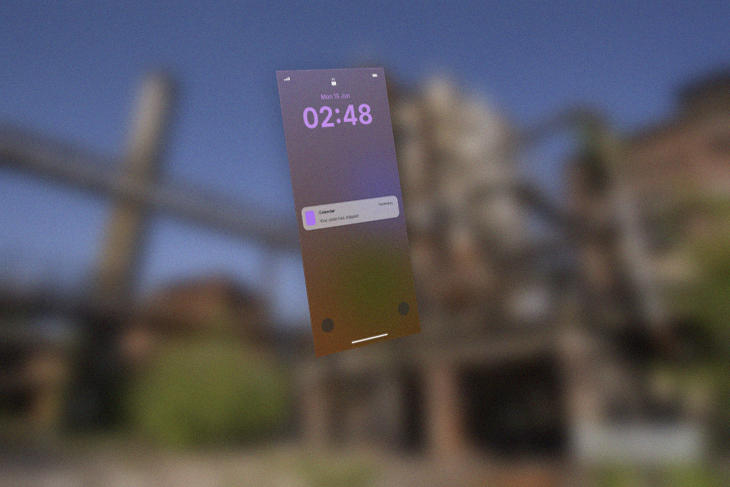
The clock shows {"hour": 2, "minute": 48}
